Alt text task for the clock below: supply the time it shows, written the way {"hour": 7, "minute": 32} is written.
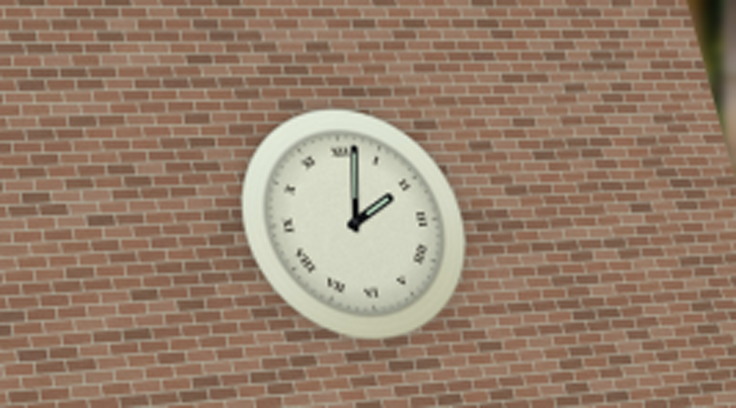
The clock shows {"hour": 2, "minute": 2}
